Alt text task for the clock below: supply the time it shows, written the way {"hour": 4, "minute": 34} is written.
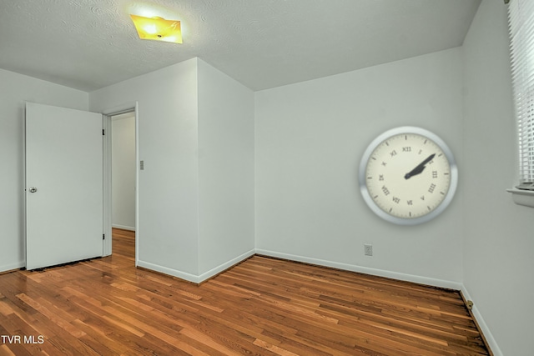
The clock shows {"hour": 2, "minute": 9}
